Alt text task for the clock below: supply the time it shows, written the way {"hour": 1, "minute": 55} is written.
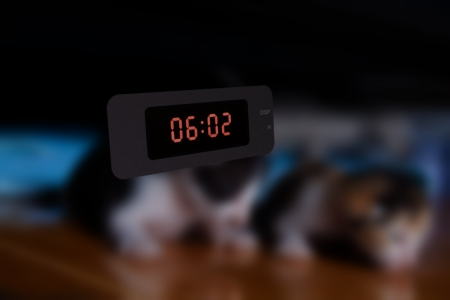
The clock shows {"hour": 6, "minute": 2}
